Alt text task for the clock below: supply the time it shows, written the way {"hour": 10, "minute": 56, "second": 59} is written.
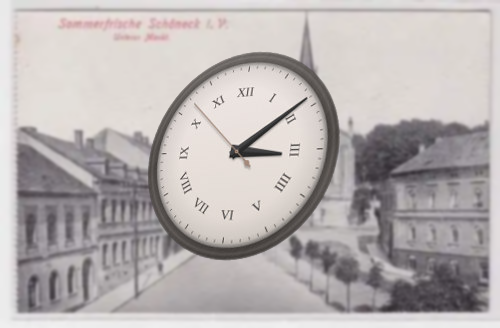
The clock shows {"hour": 3, "minute": 8, "second": 52}
